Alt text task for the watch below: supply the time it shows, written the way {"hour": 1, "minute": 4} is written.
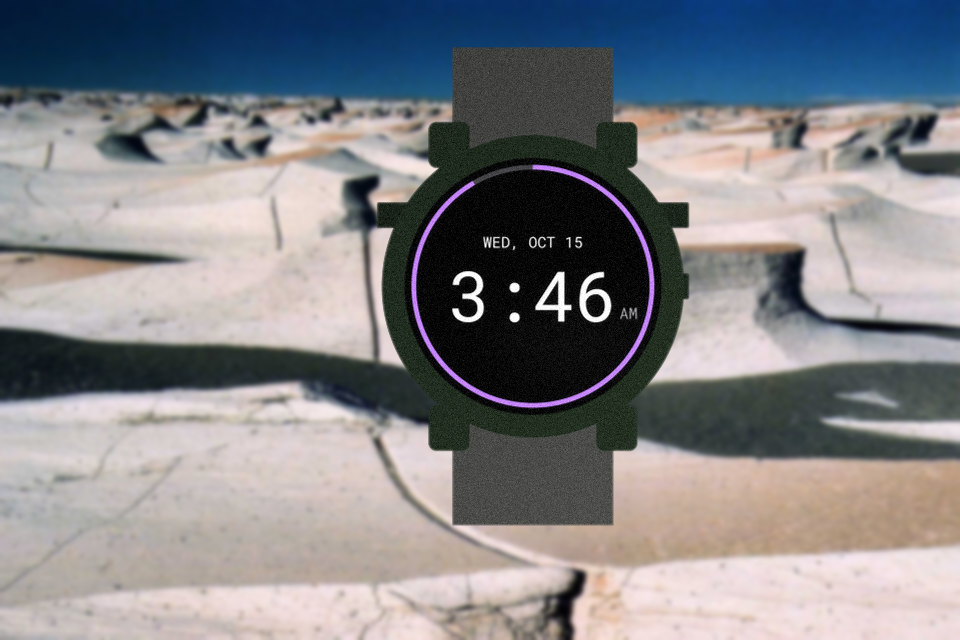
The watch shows {"hour": 3, "minute": 46}
